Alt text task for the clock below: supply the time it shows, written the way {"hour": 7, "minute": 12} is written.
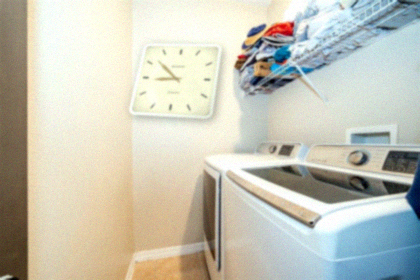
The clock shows {"hour": 8, "minute": 52}
